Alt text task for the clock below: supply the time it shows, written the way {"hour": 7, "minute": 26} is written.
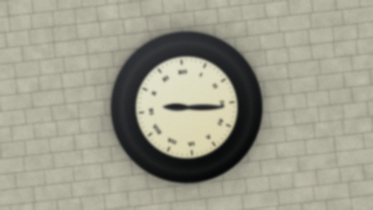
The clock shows {"hour": 9, "minute": 16}
